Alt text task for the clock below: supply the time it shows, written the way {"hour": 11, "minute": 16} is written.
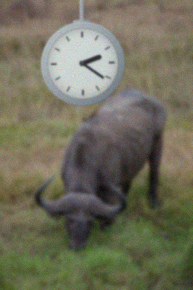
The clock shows {"hour": 2, "minute": 21}
